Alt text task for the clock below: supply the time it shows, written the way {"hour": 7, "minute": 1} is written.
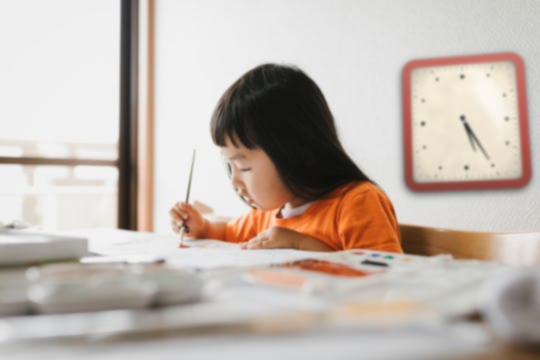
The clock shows {"hour": 5, "minute": 25}
